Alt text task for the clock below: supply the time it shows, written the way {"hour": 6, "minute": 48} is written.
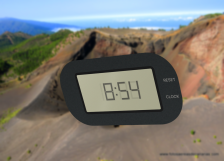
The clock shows {"hour": 8, "minute": 54}
